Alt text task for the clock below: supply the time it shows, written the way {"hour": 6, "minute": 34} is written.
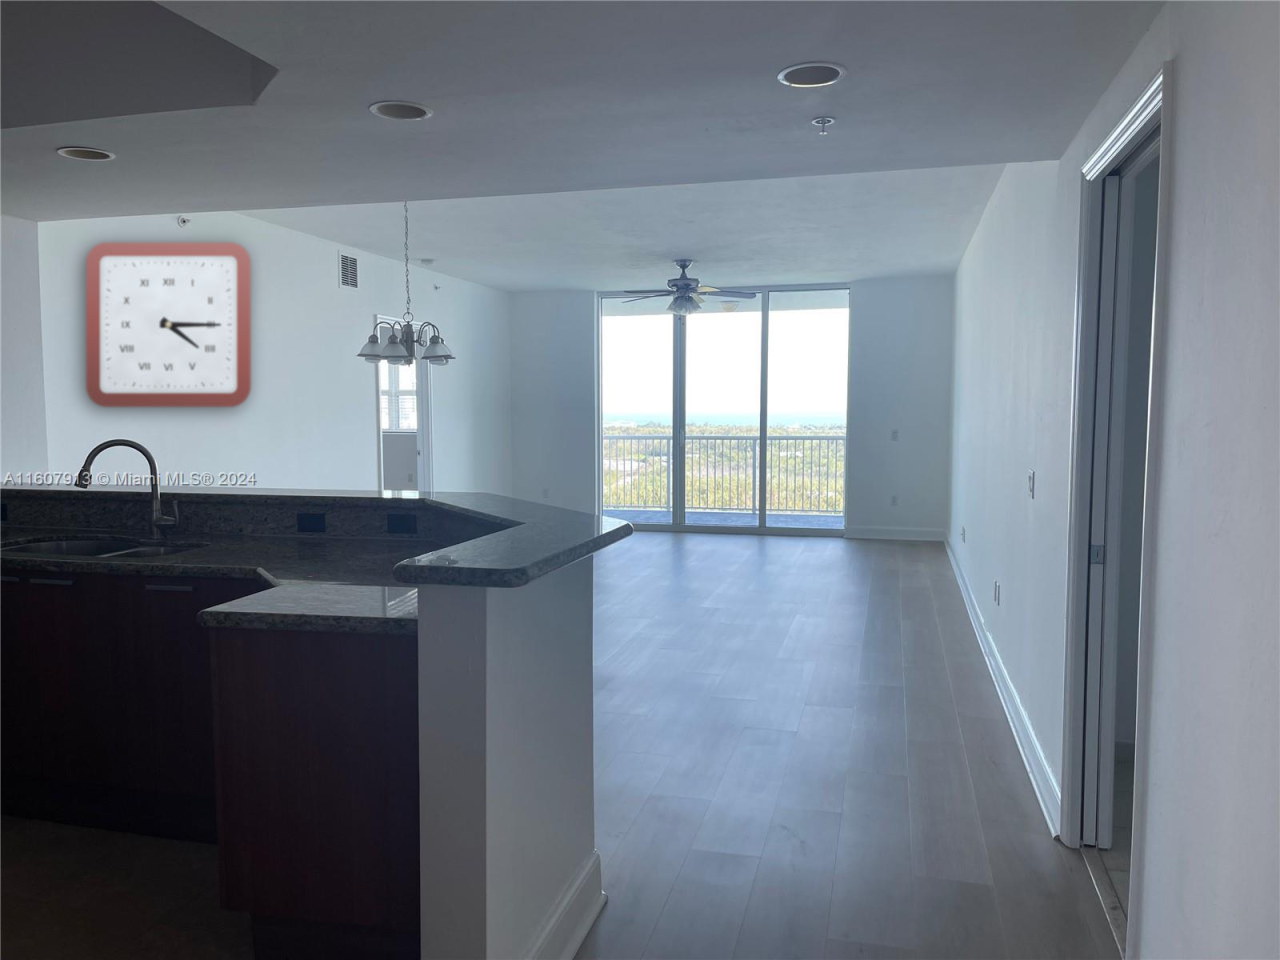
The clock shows {"hour": 4, "minute": 15}
